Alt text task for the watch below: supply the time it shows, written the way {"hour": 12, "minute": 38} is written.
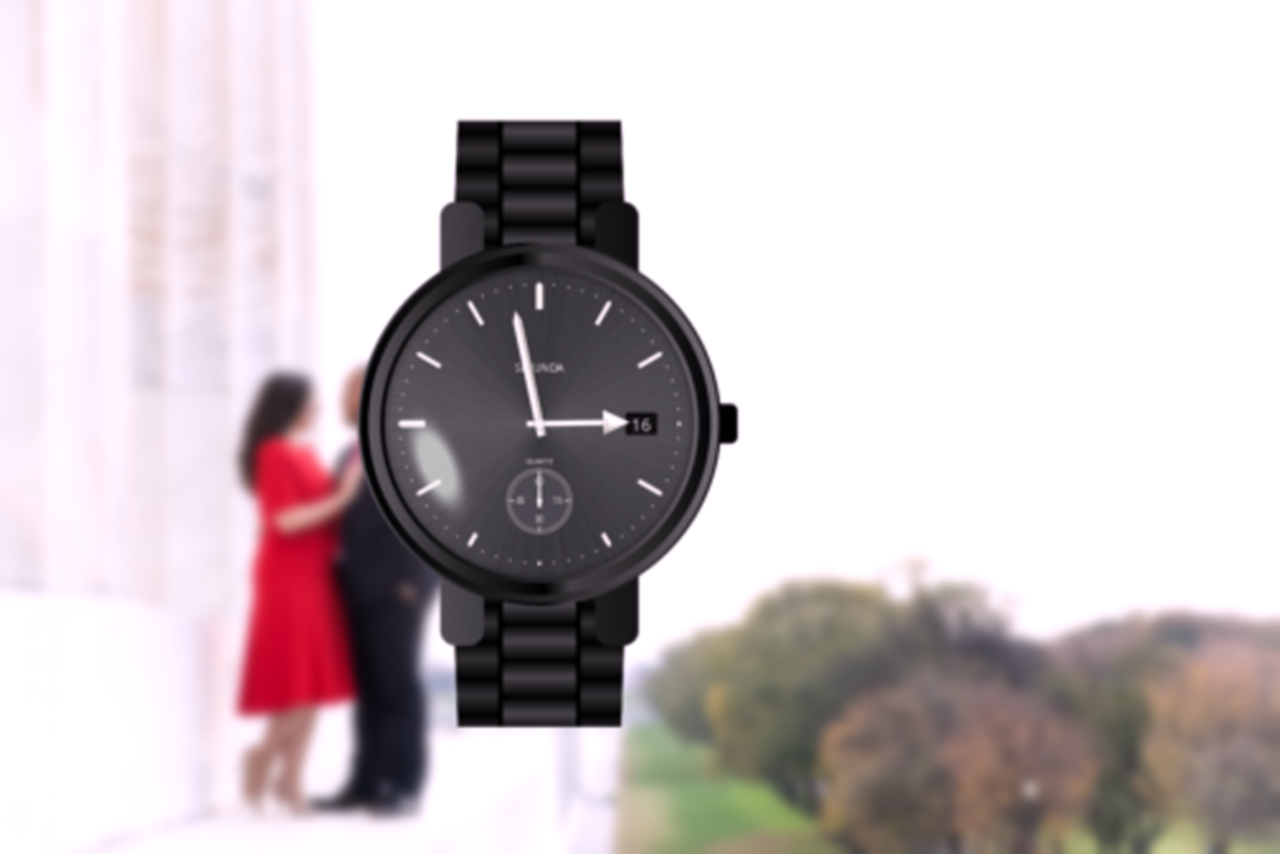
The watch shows {"hour": 2, "minute": 58}
